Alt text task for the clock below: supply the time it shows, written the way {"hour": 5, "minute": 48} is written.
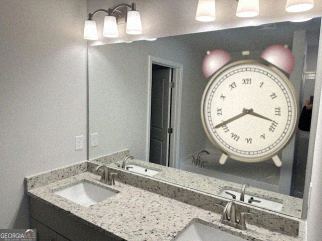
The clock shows {"hour": 3, "minute": 41}
